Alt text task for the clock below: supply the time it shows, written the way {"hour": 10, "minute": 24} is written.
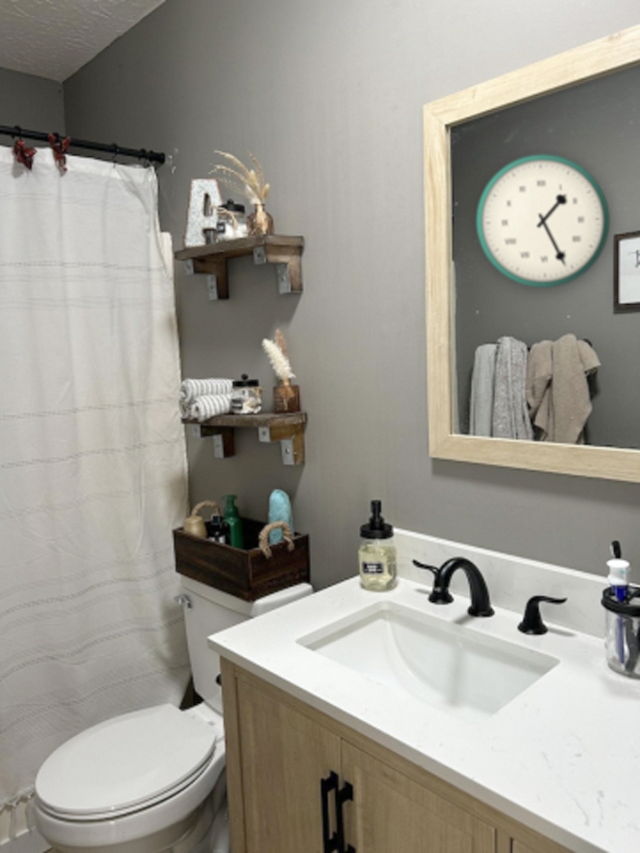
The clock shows {"hour": 1, "minute": 26}
